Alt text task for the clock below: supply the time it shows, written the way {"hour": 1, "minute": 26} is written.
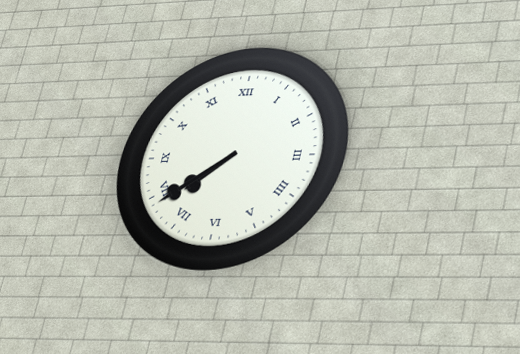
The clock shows {"hour": 7, "minute": 39}
